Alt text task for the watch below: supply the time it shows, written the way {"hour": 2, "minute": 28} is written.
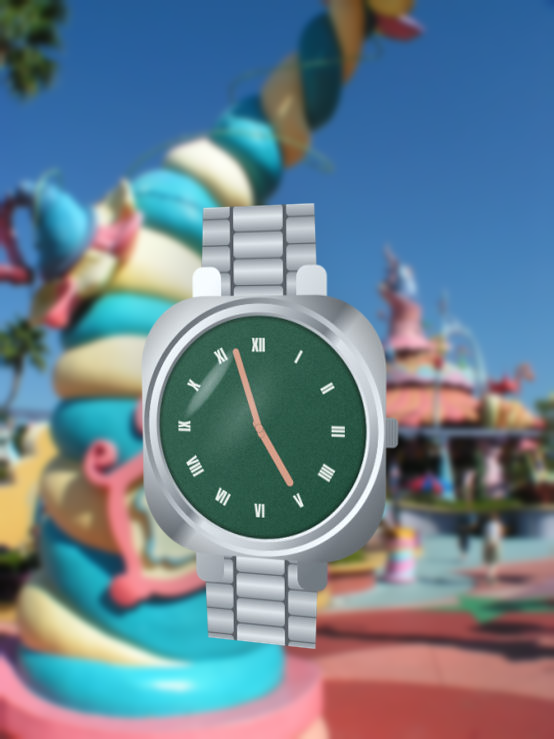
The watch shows {"hour": 4, "minute": 57}
